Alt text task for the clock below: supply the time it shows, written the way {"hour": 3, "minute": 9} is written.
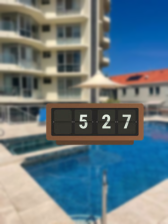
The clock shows {"hour": 5, "minute": 27}
